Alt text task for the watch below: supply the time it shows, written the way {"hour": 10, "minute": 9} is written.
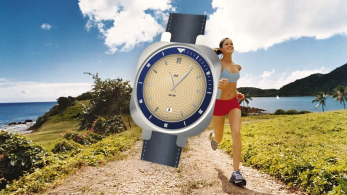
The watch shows {"hour": 11, "minute": 6}
